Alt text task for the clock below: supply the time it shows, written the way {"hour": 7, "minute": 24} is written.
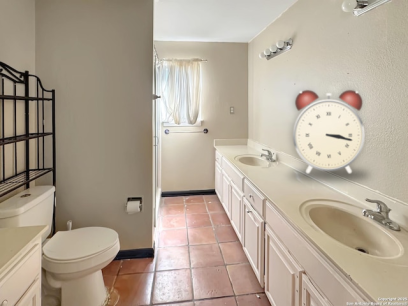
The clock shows {"hour": 3, "minute": 17}
